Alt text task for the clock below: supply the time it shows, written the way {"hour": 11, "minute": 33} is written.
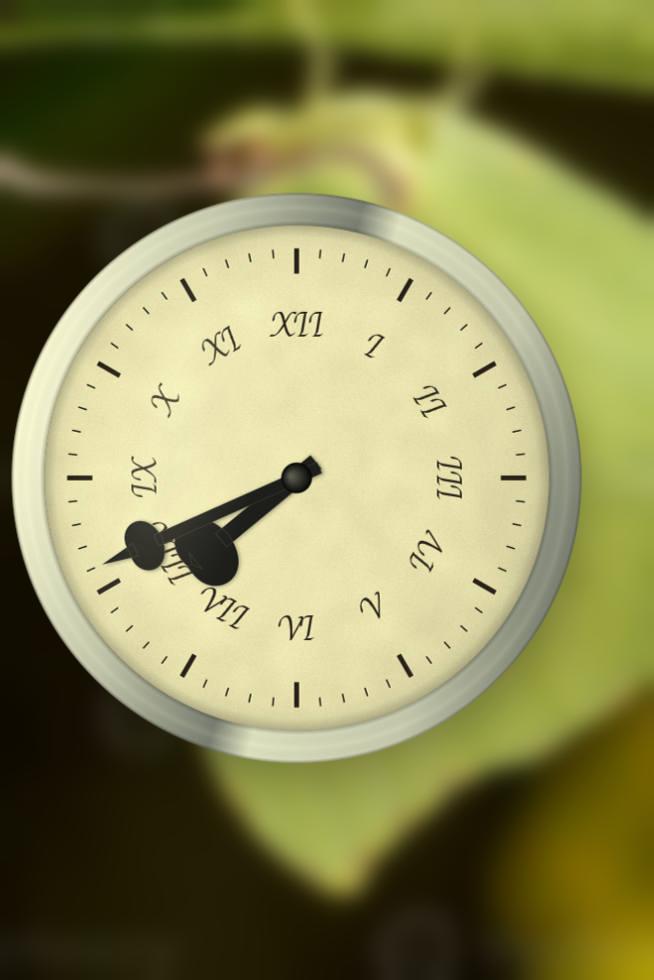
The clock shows {"hour": 7, "minute": 41}
